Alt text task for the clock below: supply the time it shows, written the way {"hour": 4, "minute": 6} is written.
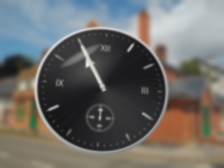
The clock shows {"hour": 10, "minute": 55}
